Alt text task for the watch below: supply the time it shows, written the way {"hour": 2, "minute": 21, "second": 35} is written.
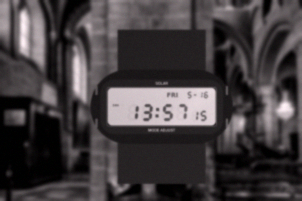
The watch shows {"hour": 13, "minute": 57, "second": 15}
